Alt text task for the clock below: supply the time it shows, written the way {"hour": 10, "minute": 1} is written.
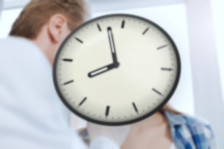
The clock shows {"hour": 7, "minute": 57}
